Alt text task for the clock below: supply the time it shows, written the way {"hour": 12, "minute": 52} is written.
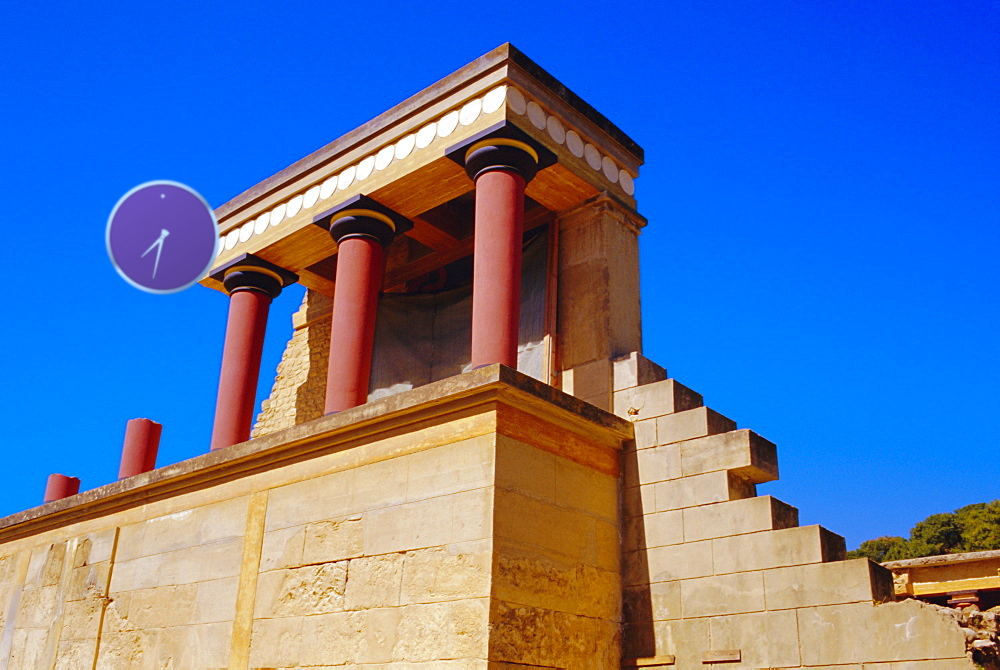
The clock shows {"hour": 7, "minute": 32}
